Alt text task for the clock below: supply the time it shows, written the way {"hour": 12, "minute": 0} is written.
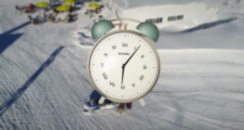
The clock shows {"hour": 6, "minute": 6}
